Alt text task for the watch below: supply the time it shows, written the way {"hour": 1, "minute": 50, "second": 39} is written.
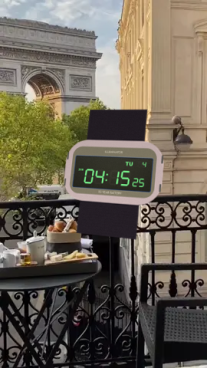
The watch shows {"hour": 4, "minute": 15, "second": 25}
